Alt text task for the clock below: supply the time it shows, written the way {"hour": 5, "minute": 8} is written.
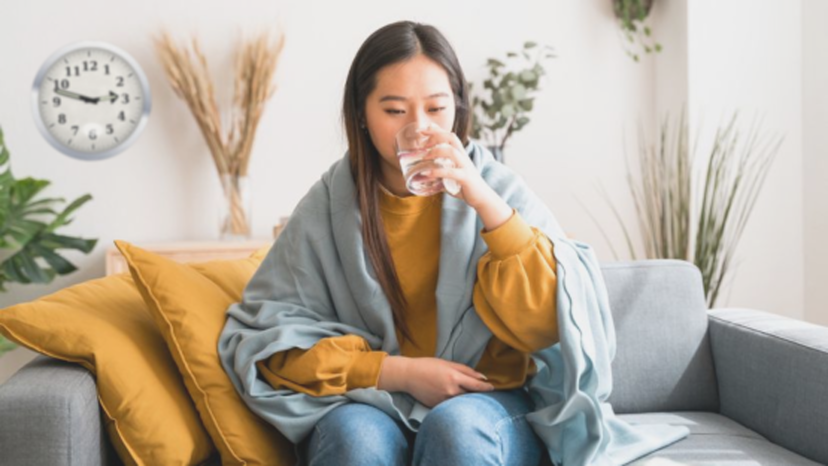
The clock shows {"hour": 2, "minute": 48}
